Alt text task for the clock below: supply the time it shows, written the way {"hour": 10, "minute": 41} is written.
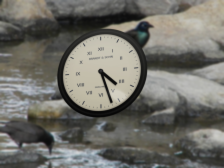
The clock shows {"hour": 4, "minute": 27}
